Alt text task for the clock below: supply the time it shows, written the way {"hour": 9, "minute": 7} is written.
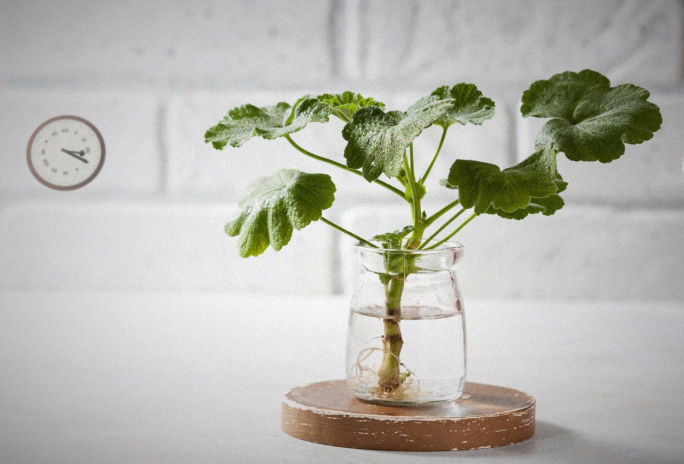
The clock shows {"hour": 3, "minute": 20}
